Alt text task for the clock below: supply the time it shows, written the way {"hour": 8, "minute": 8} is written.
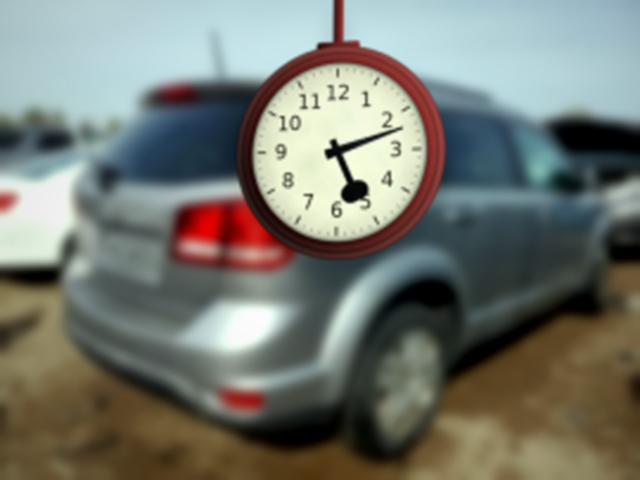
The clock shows {"hour": 5, "minute": 12}
